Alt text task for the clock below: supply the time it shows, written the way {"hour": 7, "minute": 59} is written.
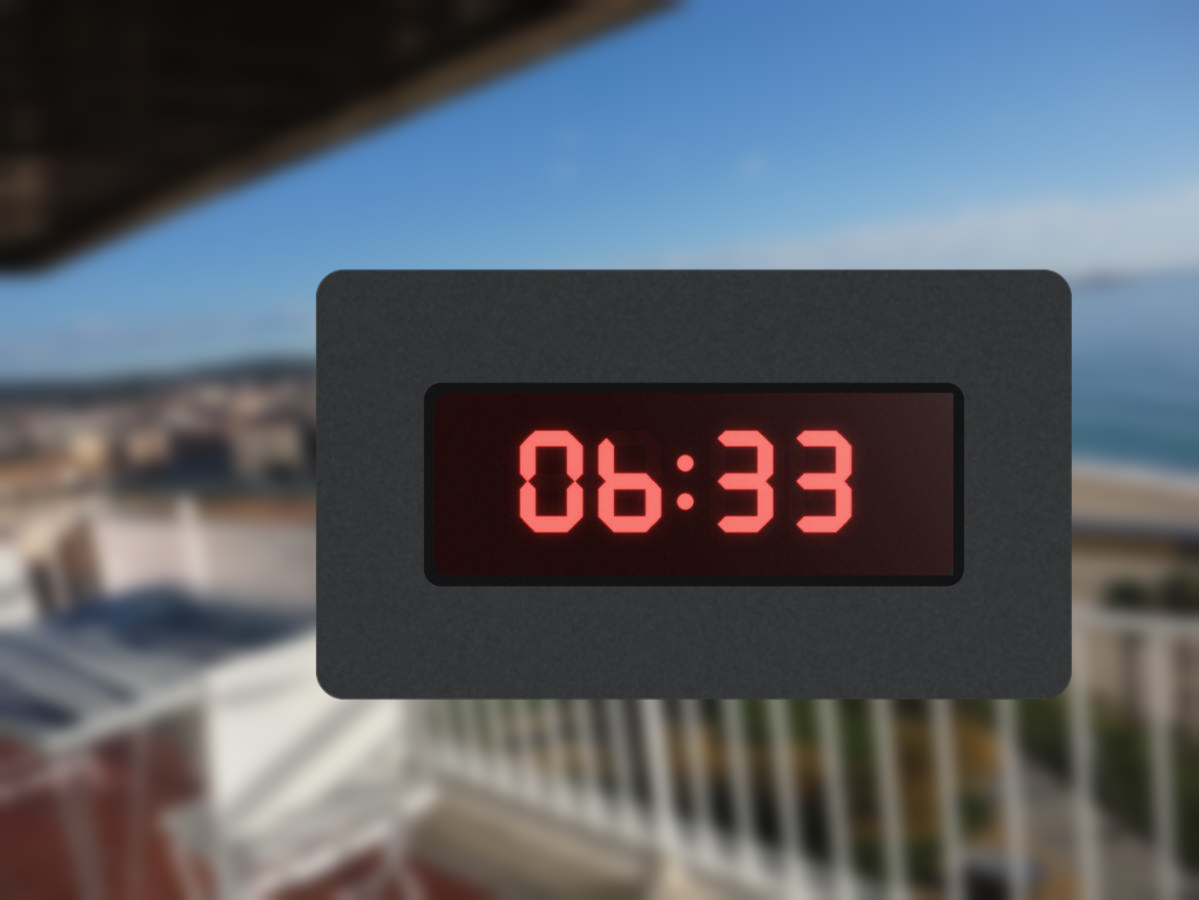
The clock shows {"hour": 6, "minute": 33}
